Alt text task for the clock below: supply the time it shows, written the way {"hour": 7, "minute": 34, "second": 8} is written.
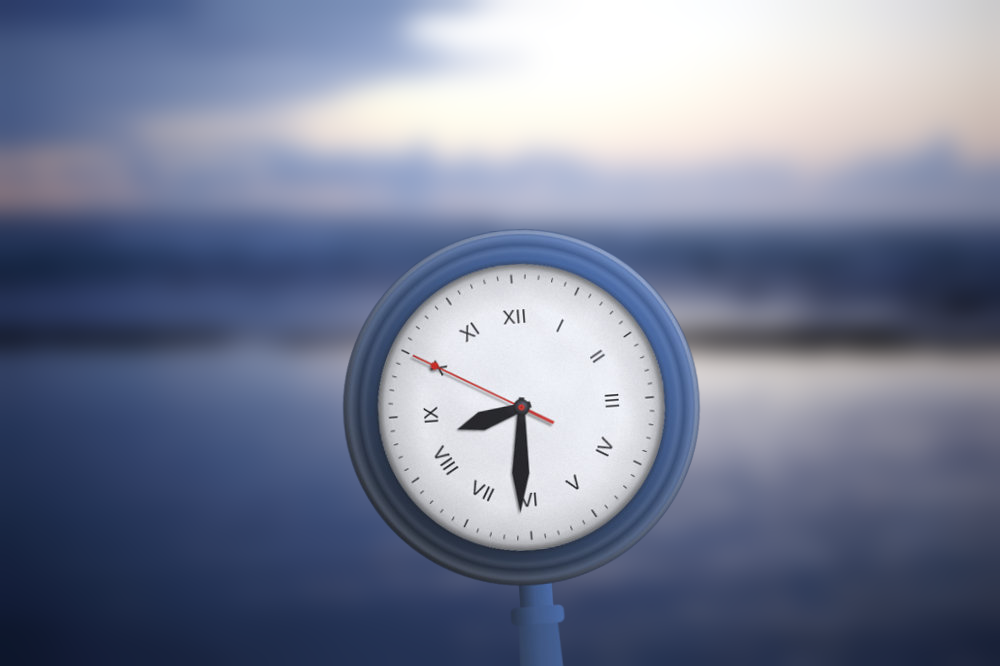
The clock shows {"hour": 8, "minute": 30, "second": 50}
